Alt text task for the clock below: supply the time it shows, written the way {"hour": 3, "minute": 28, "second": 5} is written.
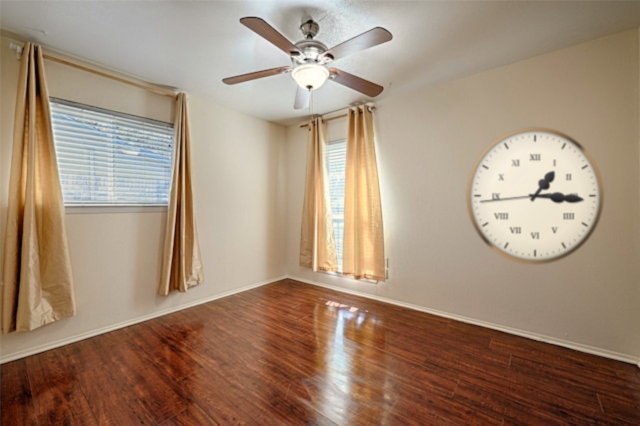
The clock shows {"hour": 1, "minute": 15, "second": 44}
